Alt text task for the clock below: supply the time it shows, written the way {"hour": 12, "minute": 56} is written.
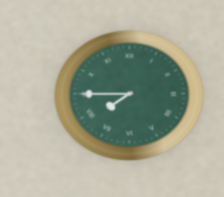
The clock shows {"hour": 7, "minute": 45}
